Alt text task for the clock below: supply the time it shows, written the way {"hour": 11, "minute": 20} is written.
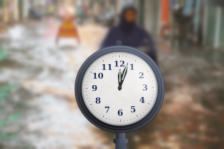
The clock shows {"hour": 12, "minute": 3}
